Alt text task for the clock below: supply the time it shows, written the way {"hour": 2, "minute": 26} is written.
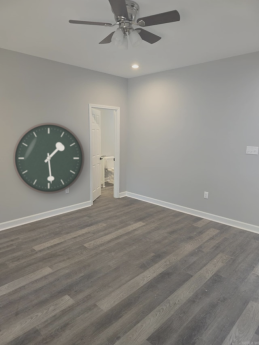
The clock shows {"hour": 1, "minute": 29}
